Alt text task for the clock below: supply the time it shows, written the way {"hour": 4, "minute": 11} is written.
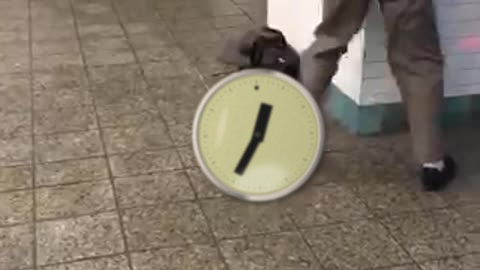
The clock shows {"hour": 12, "minute": 35}
